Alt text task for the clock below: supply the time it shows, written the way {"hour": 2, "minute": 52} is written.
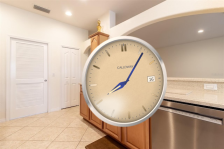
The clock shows {"hour": 8, "minute": 6}
